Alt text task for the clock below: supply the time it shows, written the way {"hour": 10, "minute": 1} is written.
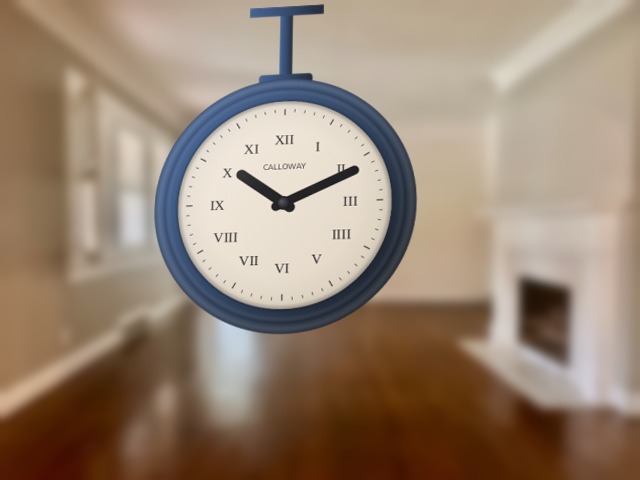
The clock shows {"hour": 10, "minute": 11}
